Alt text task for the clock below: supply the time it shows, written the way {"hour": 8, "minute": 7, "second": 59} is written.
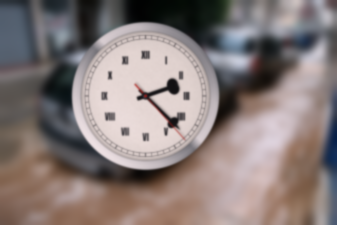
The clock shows {"hour": 2, "minute": 22, "second": 23}
